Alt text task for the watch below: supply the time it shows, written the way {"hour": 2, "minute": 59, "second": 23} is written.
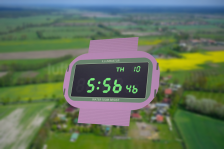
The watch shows {"hour": 5, "minute": 56, "second": 46}
